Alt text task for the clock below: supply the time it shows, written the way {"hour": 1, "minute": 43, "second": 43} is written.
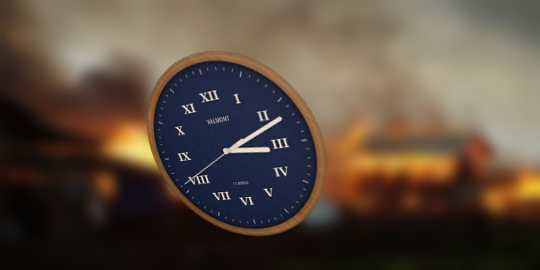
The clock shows {"hour": 3, "minute": 11, "second": 41}
